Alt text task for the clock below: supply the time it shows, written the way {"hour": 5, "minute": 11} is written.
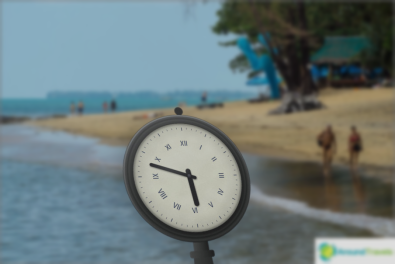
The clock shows {"hour": 5, "minute": 48}
